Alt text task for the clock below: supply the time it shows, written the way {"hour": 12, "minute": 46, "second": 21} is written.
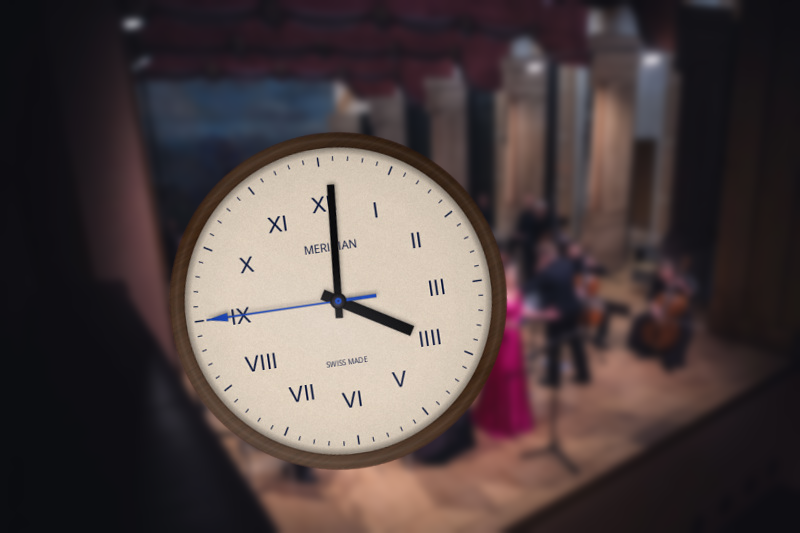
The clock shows {"hour": 4, "minute": 0, "second": 45}
